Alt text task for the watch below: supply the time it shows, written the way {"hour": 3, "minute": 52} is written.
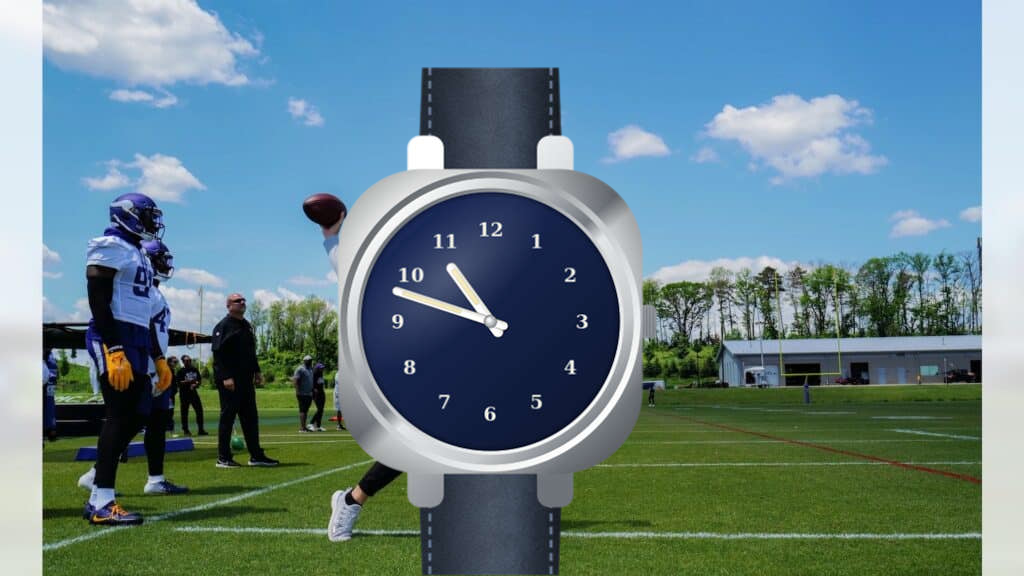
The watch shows {"hour": 10, "minute": 48}
